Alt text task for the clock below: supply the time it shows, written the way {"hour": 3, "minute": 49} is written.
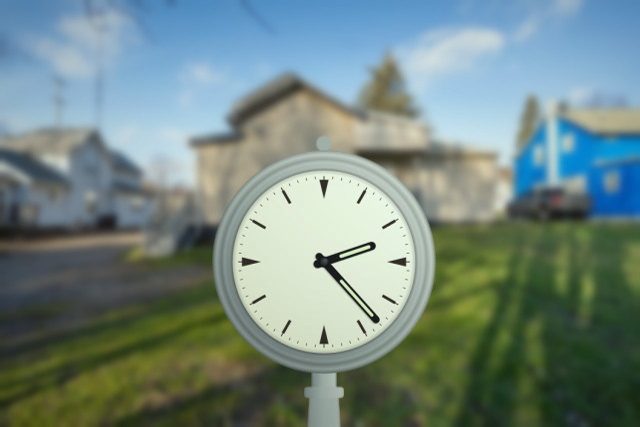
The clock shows {"hour": 2, "minute": 23}
